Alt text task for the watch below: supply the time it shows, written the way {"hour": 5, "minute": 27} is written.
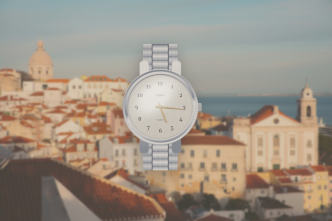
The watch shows {"hour": 5, "minute": 16}
